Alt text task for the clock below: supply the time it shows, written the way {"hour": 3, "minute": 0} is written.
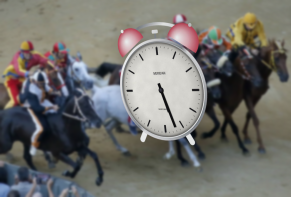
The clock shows {"hour": 5, "minute": 27}
